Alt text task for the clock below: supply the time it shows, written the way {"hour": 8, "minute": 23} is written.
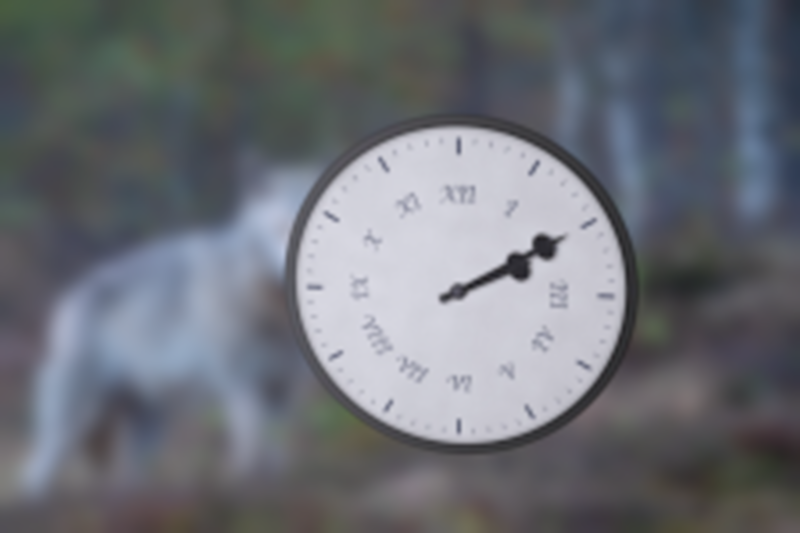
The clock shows {"hour": 2, "minute": 10}
